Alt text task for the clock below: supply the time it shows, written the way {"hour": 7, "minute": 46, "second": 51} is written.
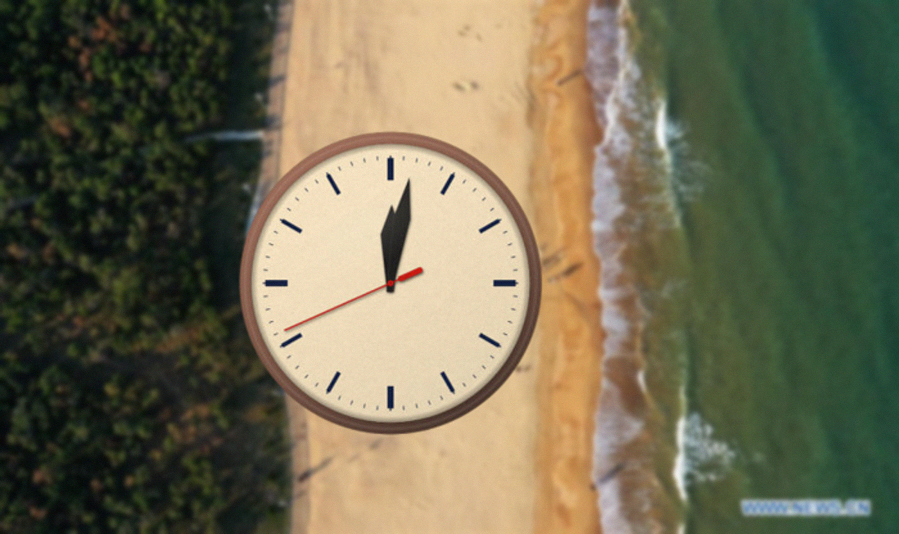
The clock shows {"hour": 12, "minute": 1, "second": 41}
